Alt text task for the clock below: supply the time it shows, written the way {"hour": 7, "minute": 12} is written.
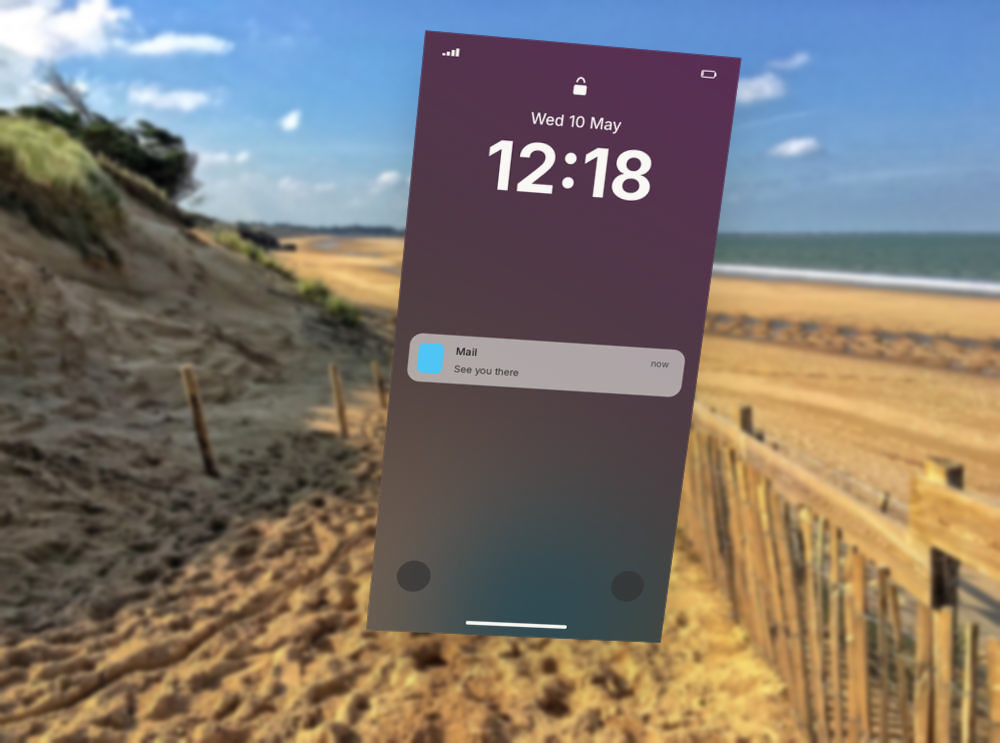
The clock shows {"hour": 12, "minute": 18}
